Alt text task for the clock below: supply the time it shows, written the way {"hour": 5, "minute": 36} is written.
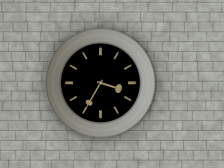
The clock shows {"hour": 3, "minute": 35}
